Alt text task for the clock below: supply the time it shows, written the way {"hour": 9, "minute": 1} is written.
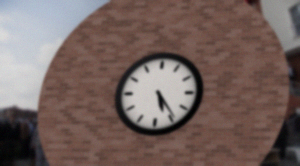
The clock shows {"hour": 5, "minute": 24}
